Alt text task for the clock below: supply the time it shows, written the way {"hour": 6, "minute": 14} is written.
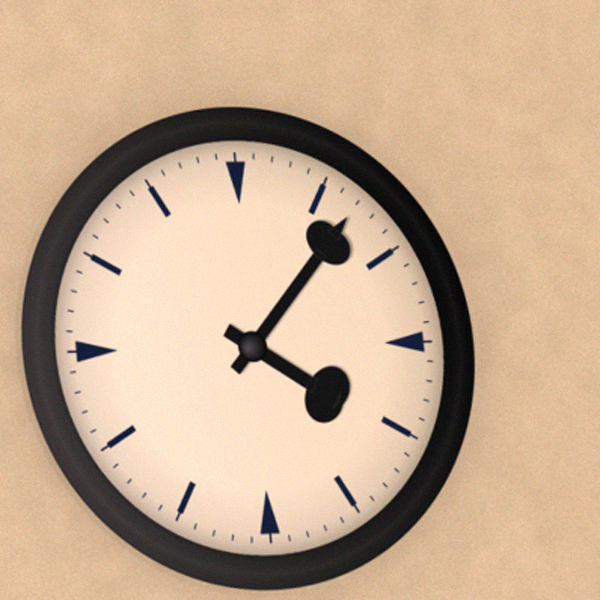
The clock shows {"hour": 4, "minute": 7}
